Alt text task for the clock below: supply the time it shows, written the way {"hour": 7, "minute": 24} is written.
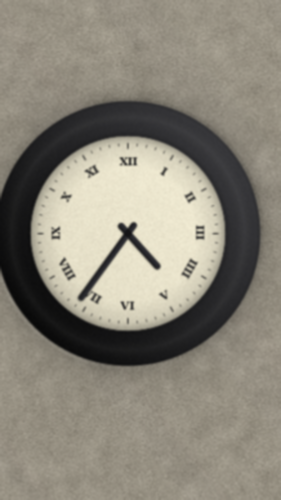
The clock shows {"hour": 4, "minute": 36}
